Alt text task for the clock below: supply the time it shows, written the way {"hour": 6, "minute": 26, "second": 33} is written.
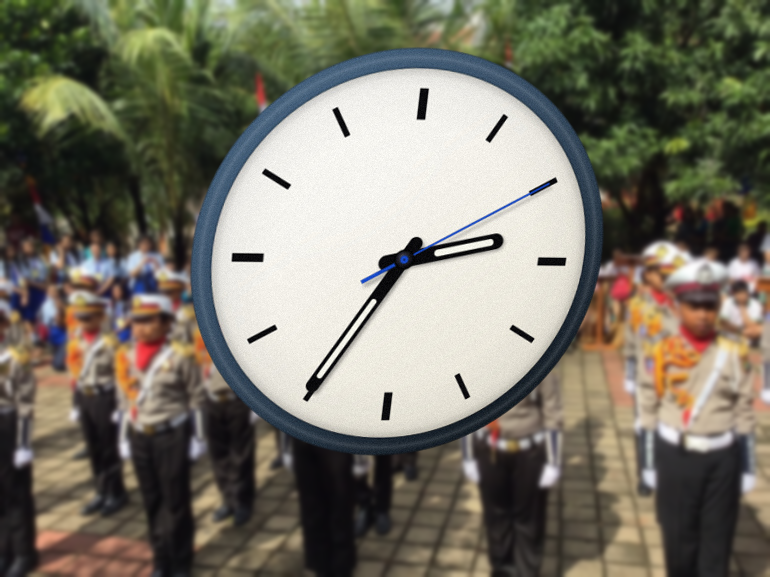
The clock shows {"hour": 2, "minute": 35, "second": 10}
